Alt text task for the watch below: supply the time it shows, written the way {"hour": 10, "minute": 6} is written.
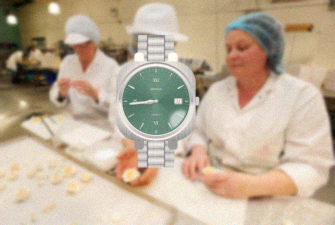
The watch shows {"hour": 8, "minute": 44}
